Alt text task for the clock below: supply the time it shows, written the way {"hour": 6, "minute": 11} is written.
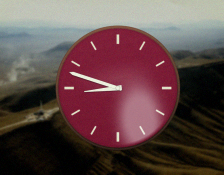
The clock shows {"hour": 8, "minute": 48}
